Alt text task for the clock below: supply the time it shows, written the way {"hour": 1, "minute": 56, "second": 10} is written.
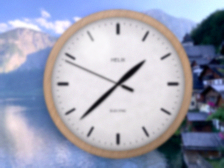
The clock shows {"hour": 1, "minute": 37, "second": 49}
